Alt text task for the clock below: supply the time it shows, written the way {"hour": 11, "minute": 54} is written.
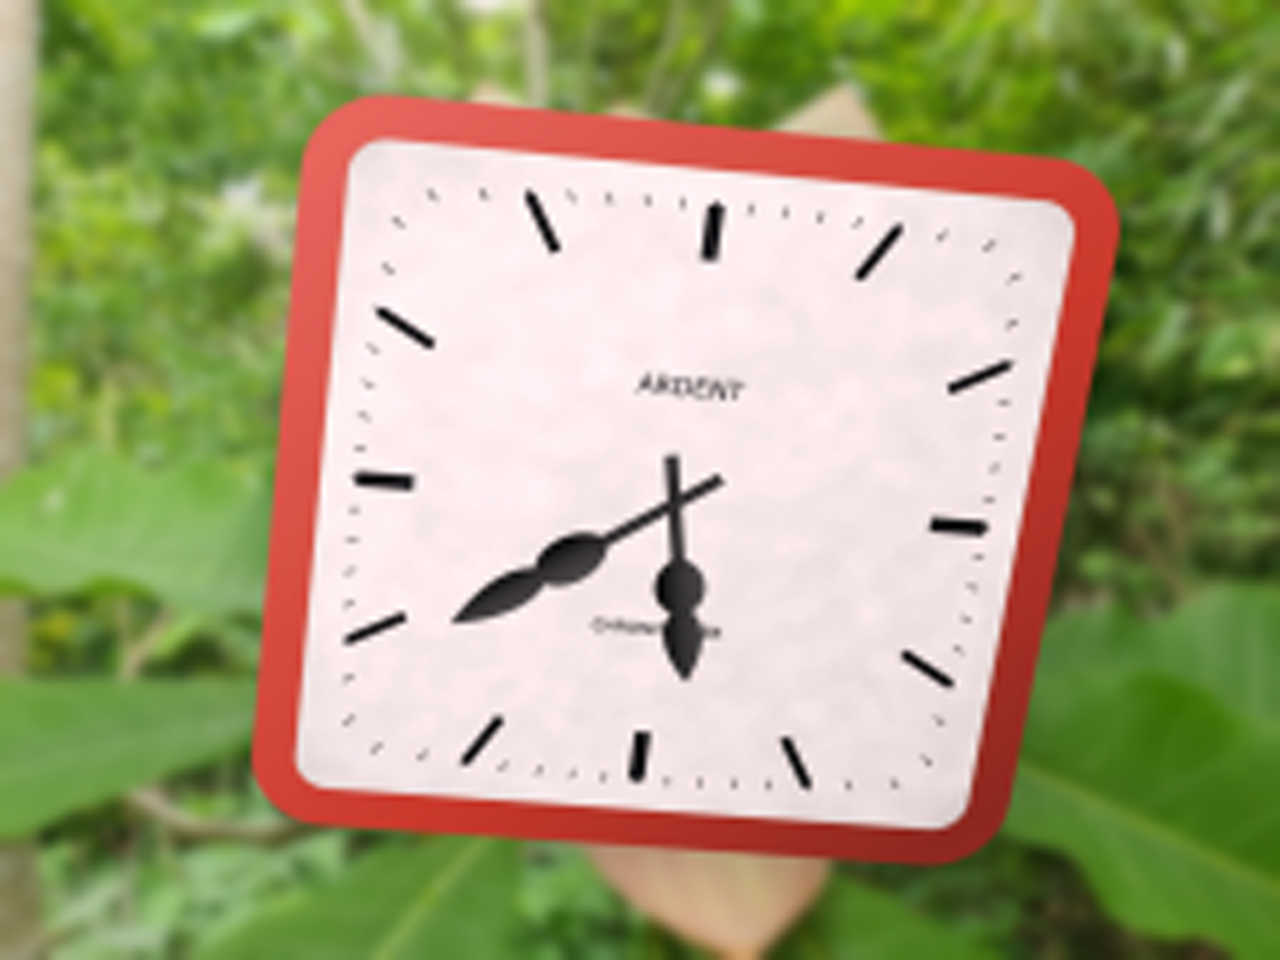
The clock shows {"hour": 5, "minute": 39}
